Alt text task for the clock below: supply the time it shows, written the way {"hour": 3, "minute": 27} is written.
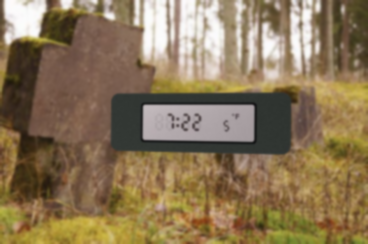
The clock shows {"hour": 7, "minute": 22}
